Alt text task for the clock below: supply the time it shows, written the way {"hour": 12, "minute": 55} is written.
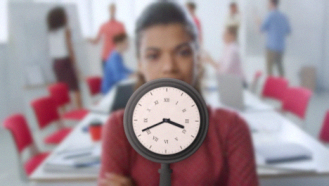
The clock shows {"hour": 3, "minute": 41}
